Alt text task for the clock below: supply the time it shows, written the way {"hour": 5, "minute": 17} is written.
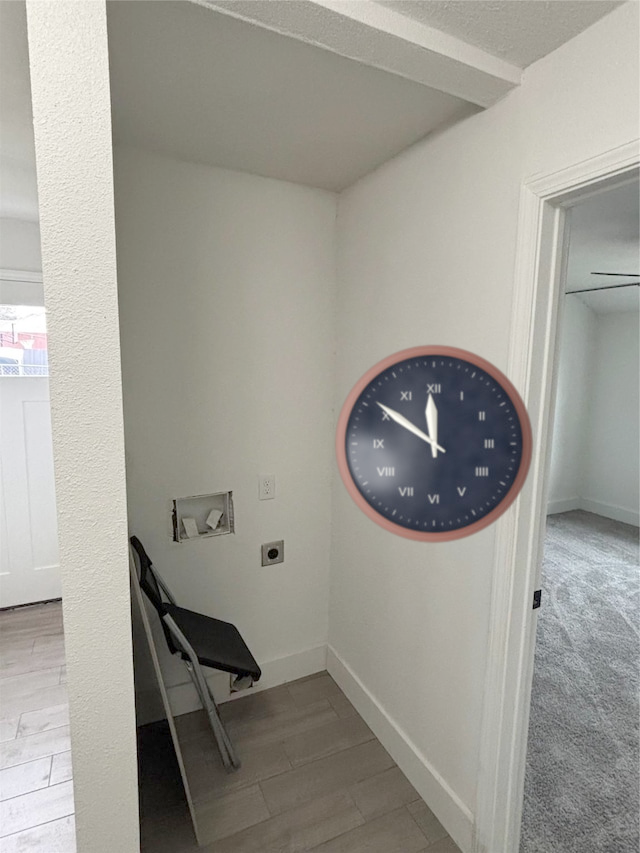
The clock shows {"hour": 11, "minute": 51}
